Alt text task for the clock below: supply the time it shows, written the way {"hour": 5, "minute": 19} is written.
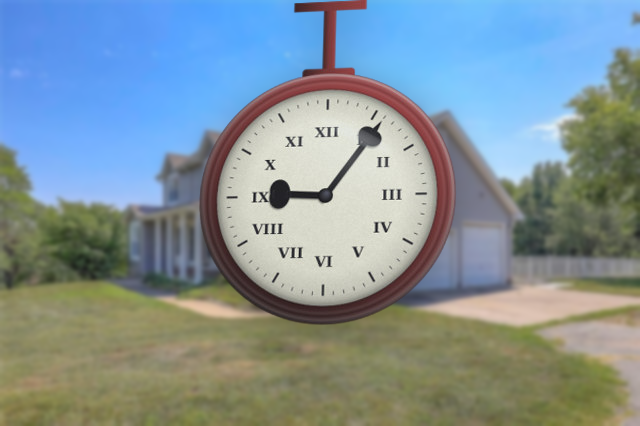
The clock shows {"hour": 9, "minute": 6}
